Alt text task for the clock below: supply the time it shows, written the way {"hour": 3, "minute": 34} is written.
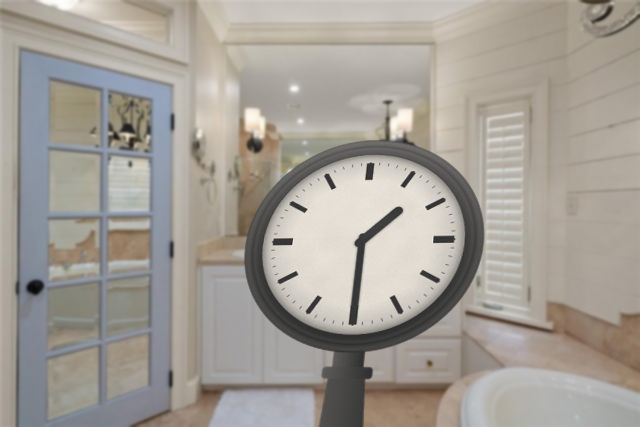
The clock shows {"hour": 1, "minute": 30}
